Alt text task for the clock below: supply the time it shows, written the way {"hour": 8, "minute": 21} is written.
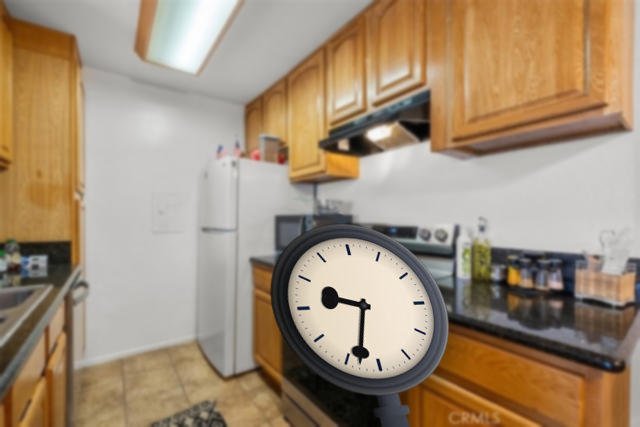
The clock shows {"hour": 9, "minute": 33}
